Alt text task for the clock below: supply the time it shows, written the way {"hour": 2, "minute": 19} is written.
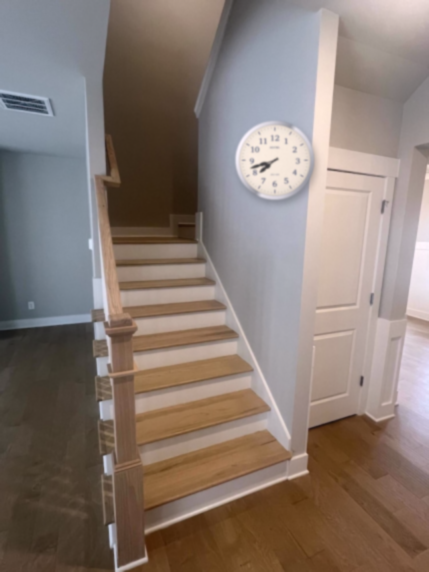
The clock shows {"hour": 7, "minute": 42}
